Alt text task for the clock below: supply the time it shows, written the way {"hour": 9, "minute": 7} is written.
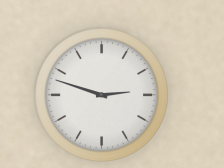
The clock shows {"hour": 2, "minute": 48}
